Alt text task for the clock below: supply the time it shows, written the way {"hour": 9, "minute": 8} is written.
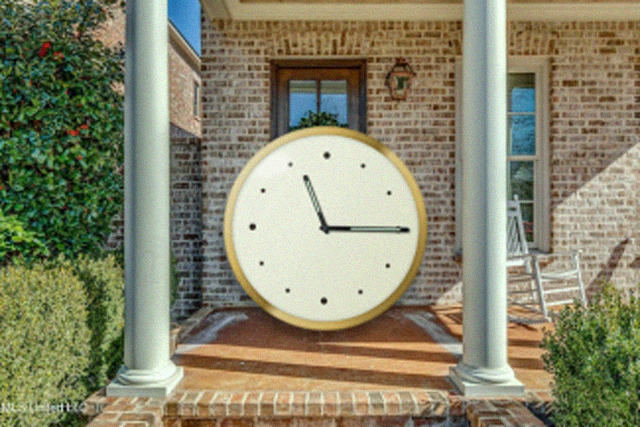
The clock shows {"hour": 11, "minute": 15}
